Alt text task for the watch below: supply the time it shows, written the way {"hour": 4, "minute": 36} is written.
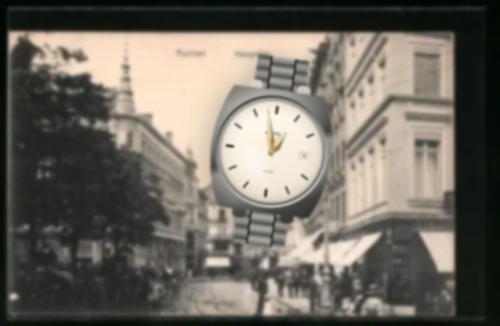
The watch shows {"hour": 12, "minute": 58}
